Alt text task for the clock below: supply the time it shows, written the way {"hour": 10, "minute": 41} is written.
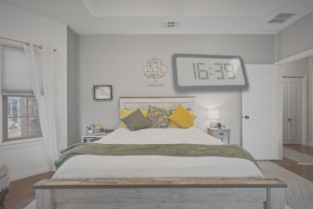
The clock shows {"hour": 16, "minute": 39}
